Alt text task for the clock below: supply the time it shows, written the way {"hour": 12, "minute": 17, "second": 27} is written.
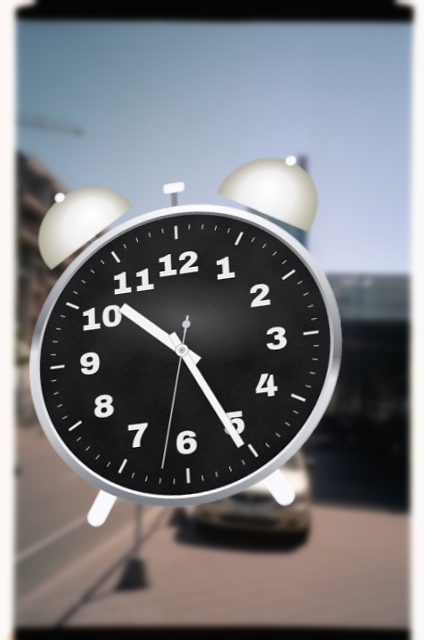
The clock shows {"hour": 10, "minute": 25, "second": 32}
